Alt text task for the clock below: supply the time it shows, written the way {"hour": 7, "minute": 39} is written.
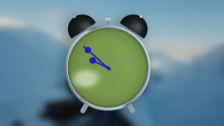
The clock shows {"hour": 9, "minute": 52}
